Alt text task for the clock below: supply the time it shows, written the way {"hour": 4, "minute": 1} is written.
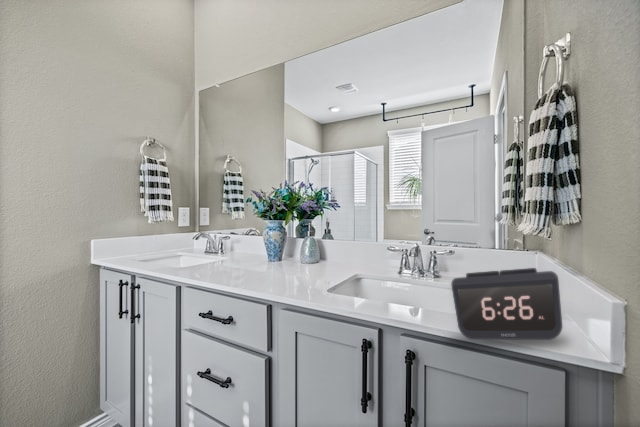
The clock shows {"hour": 6, "minute": 26}
